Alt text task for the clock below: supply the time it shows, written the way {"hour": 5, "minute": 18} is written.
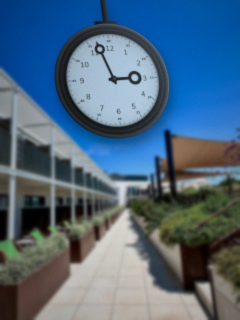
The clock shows {"hour": 2, "minute": 57}
